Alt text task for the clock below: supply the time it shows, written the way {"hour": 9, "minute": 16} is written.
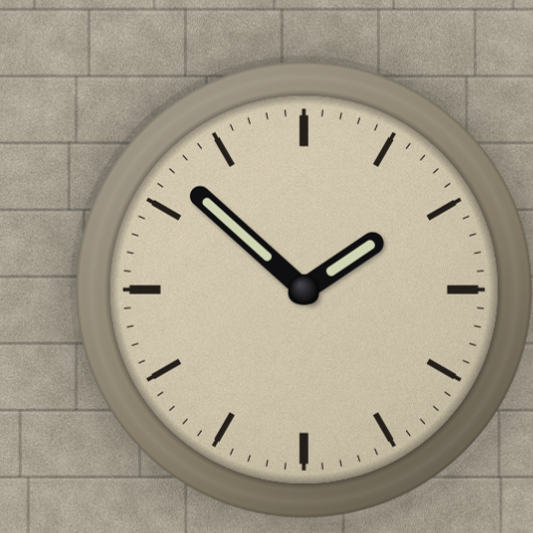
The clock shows {"hour": 1, "minute": 52}
